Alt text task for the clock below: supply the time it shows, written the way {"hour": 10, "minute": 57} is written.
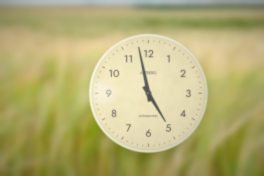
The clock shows {"hour": 4, "minute": 58}
